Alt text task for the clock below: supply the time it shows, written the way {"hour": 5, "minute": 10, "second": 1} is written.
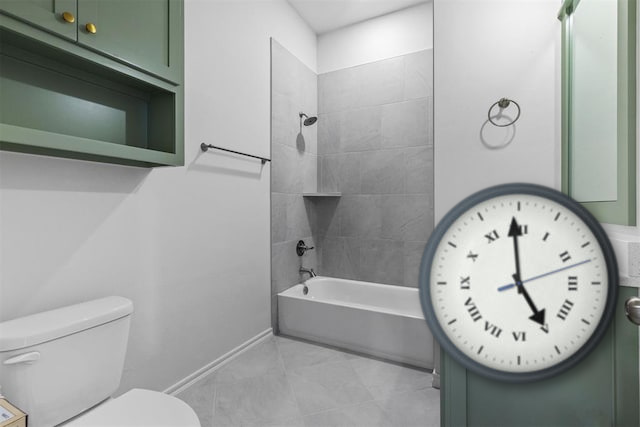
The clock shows {"hour": 4, "minute": 59, "second": 12}
